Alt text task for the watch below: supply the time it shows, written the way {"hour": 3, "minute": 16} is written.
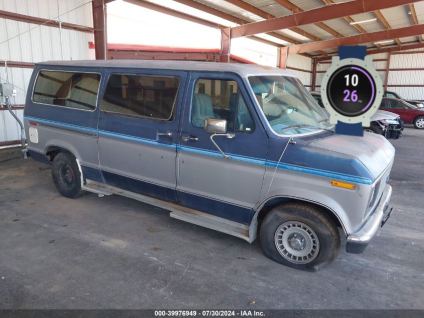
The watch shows {"hour": 10, "minute": 26}
